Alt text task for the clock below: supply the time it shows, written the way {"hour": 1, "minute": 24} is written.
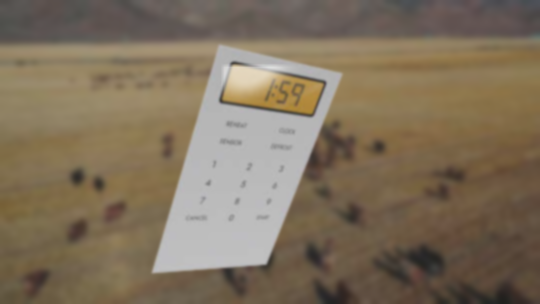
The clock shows {"hour": 1, "minute": 59}
